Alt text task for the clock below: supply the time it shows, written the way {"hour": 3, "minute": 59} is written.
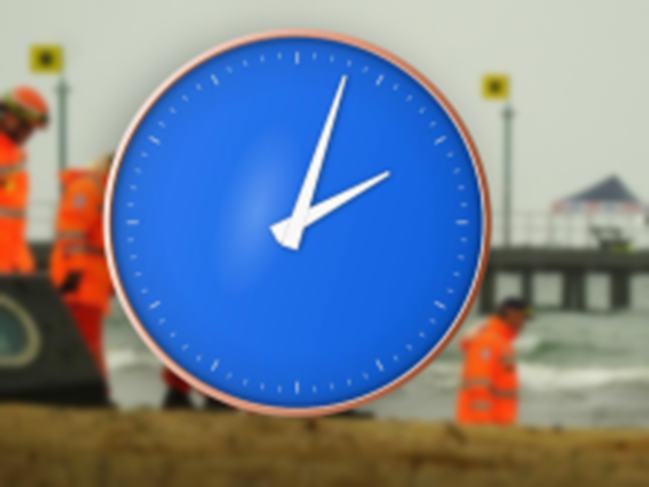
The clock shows {"hour": 2, "minute": 3}
